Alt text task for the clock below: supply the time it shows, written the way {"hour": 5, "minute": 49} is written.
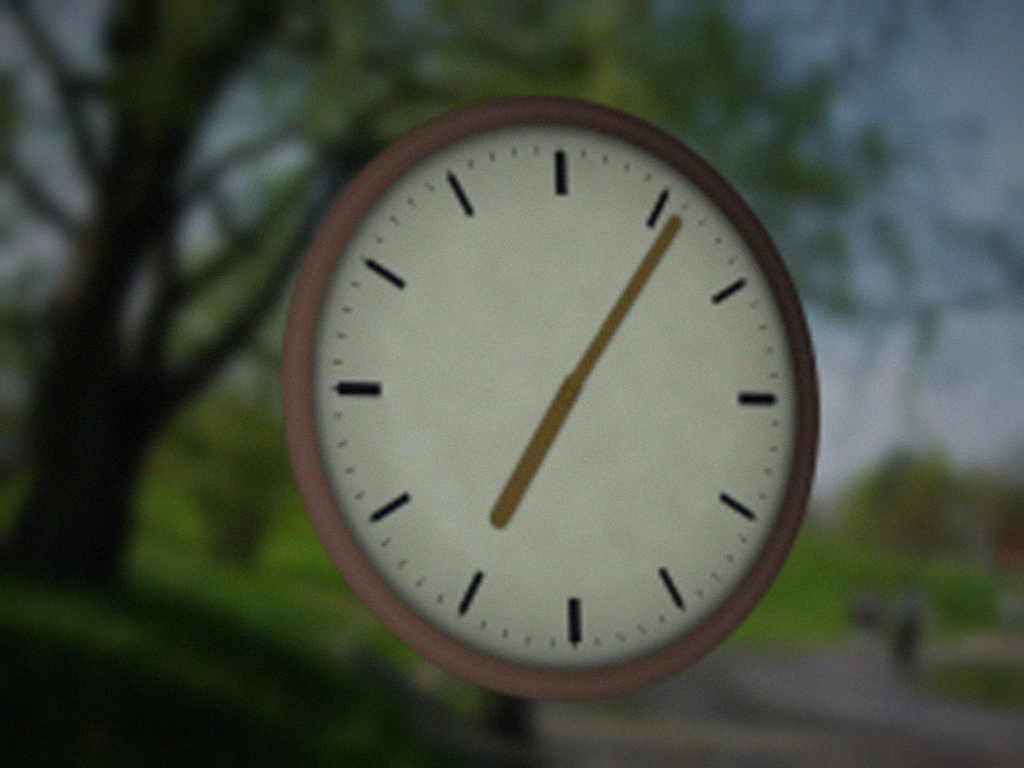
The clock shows {"hour": 7, "minute": 6}
